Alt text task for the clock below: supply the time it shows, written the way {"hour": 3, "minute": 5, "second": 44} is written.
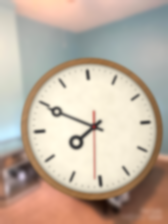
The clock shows {"hour": 7, "minute": 49, "second": 31}
